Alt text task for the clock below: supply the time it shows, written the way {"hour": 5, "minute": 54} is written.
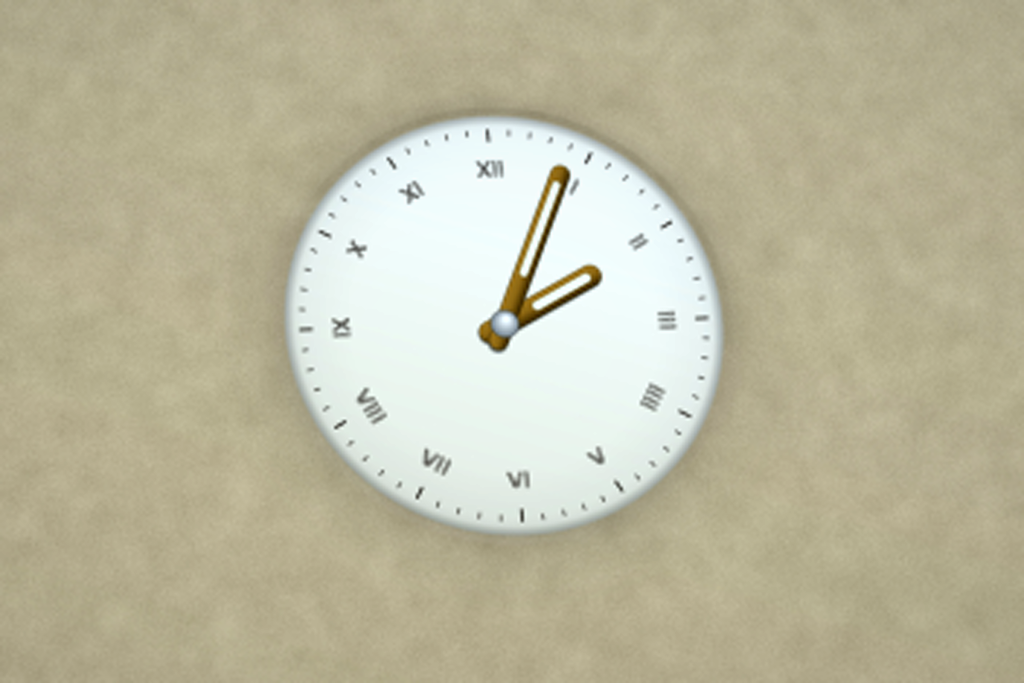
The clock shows {"hour": 2, "minute": 4}
